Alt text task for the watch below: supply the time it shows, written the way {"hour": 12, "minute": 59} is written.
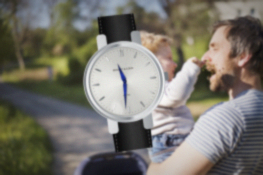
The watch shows {"hour": 11, "minute": 31}
